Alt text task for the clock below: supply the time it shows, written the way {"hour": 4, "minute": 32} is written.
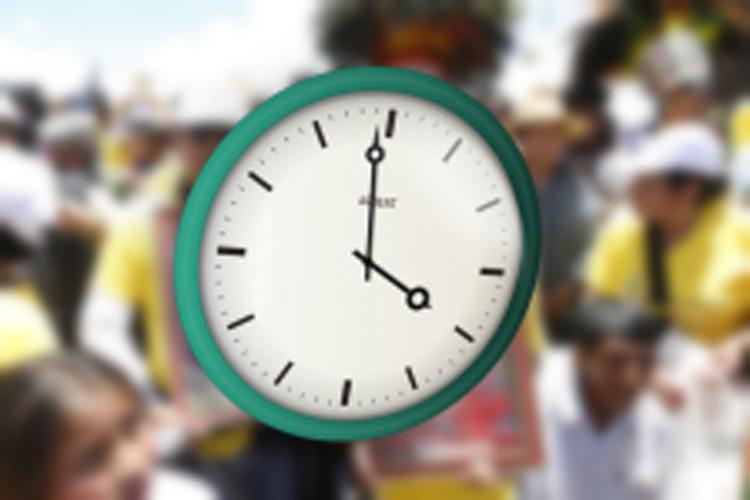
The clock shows {"hour": 3, "minute": 59}
